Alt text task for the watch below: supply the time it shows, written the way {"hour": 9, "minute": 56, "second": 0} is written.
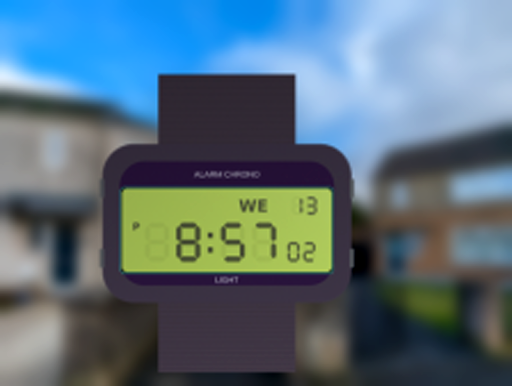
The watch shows {"hour": 8, "minute": 57, "second": 2}
